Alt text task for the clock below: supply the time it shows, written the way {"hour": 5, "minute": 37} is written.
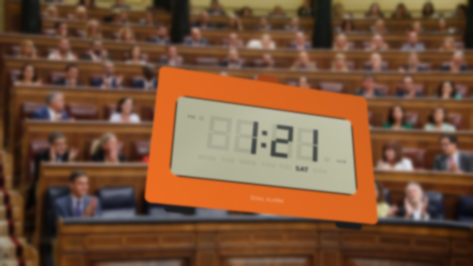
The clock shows {"hour": 1, "minute": 21}
